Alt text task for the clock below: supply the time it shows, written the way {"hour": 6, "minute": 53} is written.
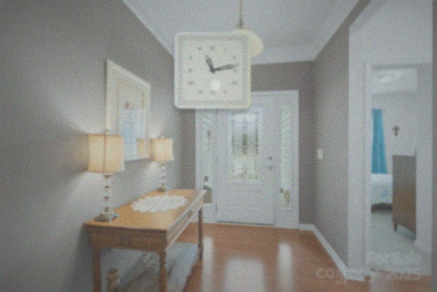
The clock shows {"hour": 11, "minute": 13}
